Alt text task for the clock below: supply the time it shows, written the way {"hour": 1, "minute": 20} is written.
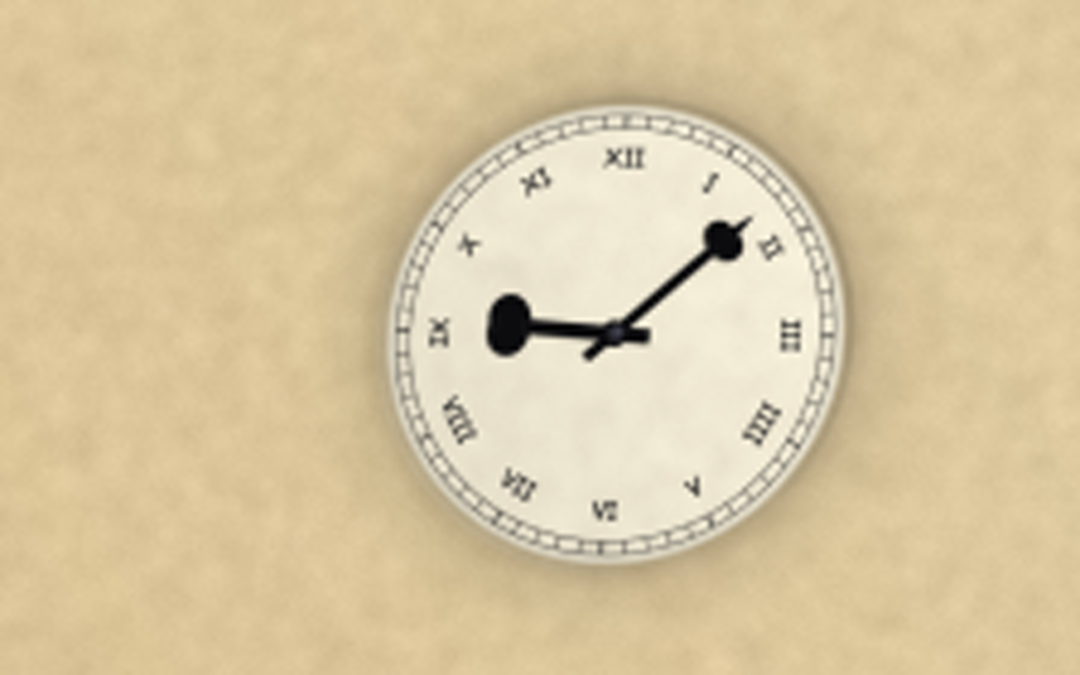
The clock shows {"hour": 9, "minute": 8}
